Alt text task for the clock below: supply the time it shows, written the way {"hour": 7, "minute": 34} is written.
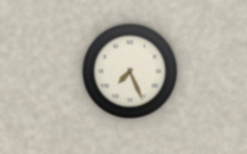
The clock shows {"hour": 7, "minute": 26}
